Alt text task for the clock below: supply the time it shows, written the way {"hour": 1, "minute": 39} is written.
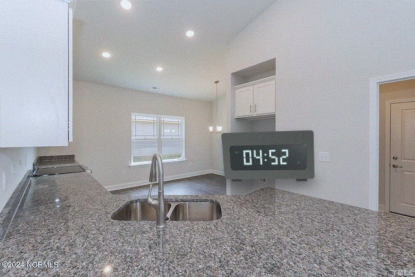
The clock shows {"hour": 4, "minute": 52}
